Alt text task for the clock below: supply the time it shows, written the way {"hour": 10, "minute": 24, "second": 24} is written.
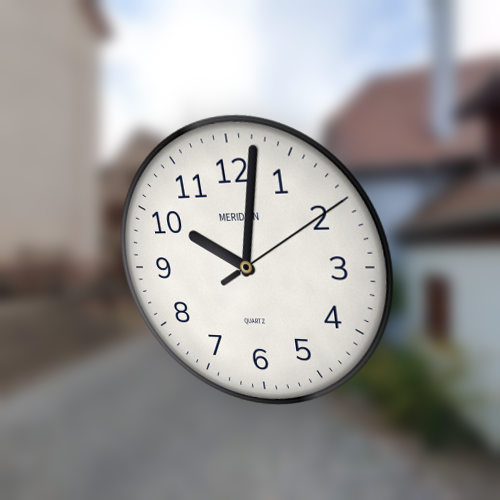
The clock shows {"hour": 10, "minute": 2, "second": 10}
